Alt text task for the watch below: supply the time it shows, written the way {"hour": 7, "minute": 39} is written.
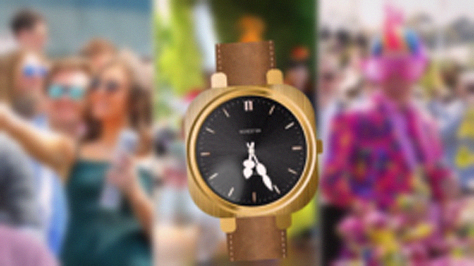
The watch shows {"hour": 6, "minute": 26}
